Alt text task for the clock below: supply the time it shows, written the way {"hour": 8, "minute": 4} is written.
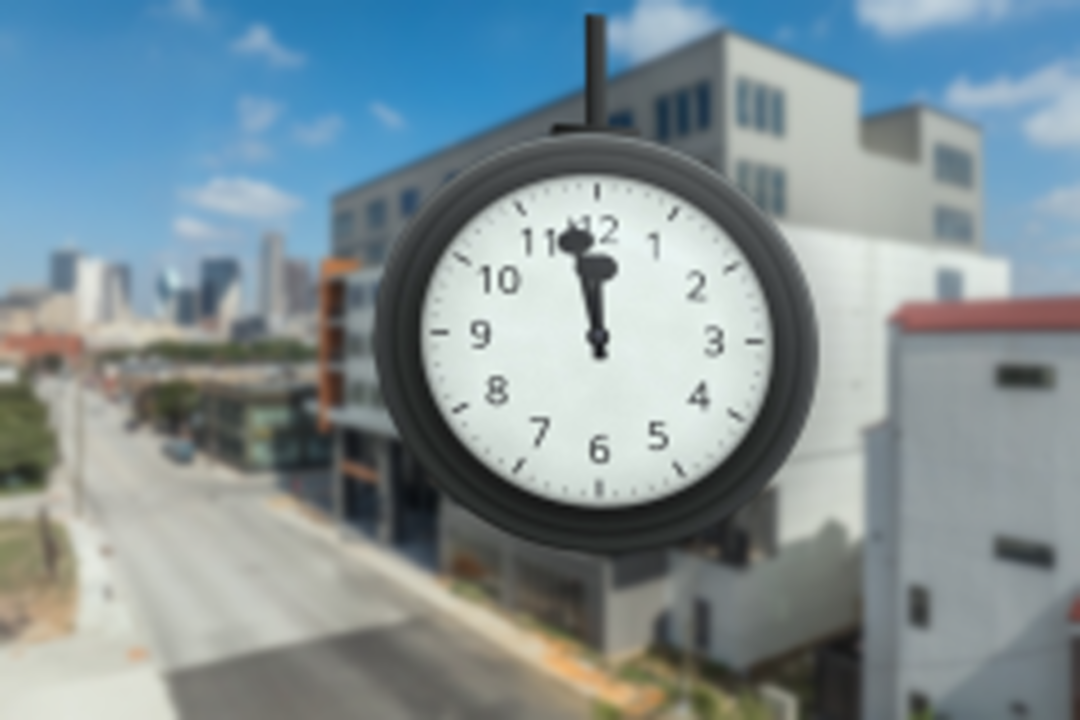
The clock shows {"hour": 11, "minute": 58}
